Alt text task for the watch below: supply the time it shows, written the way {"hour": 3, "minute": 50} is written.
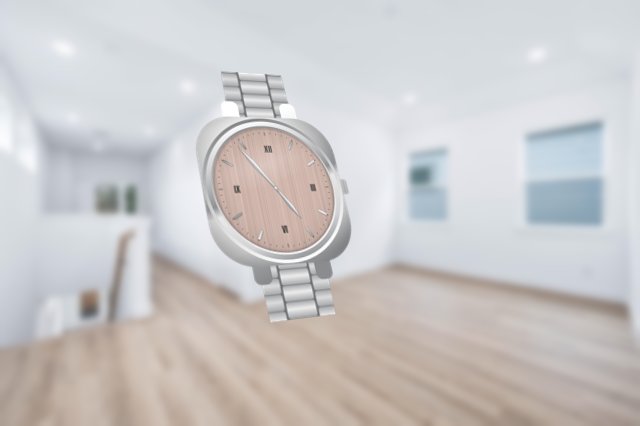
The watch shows {"hour": 4, "minute": 54}
